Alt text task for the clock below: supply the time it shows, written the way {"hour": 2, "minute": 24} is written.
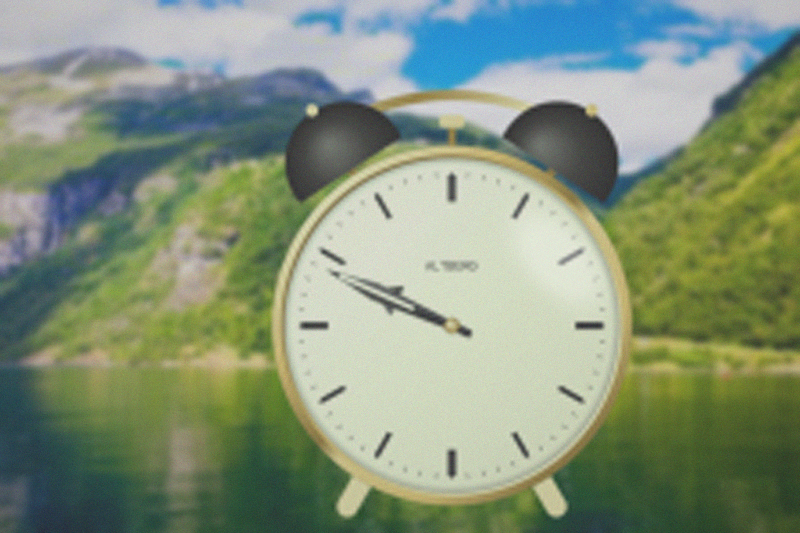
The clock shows {"hour": 9, "minute": 49}
